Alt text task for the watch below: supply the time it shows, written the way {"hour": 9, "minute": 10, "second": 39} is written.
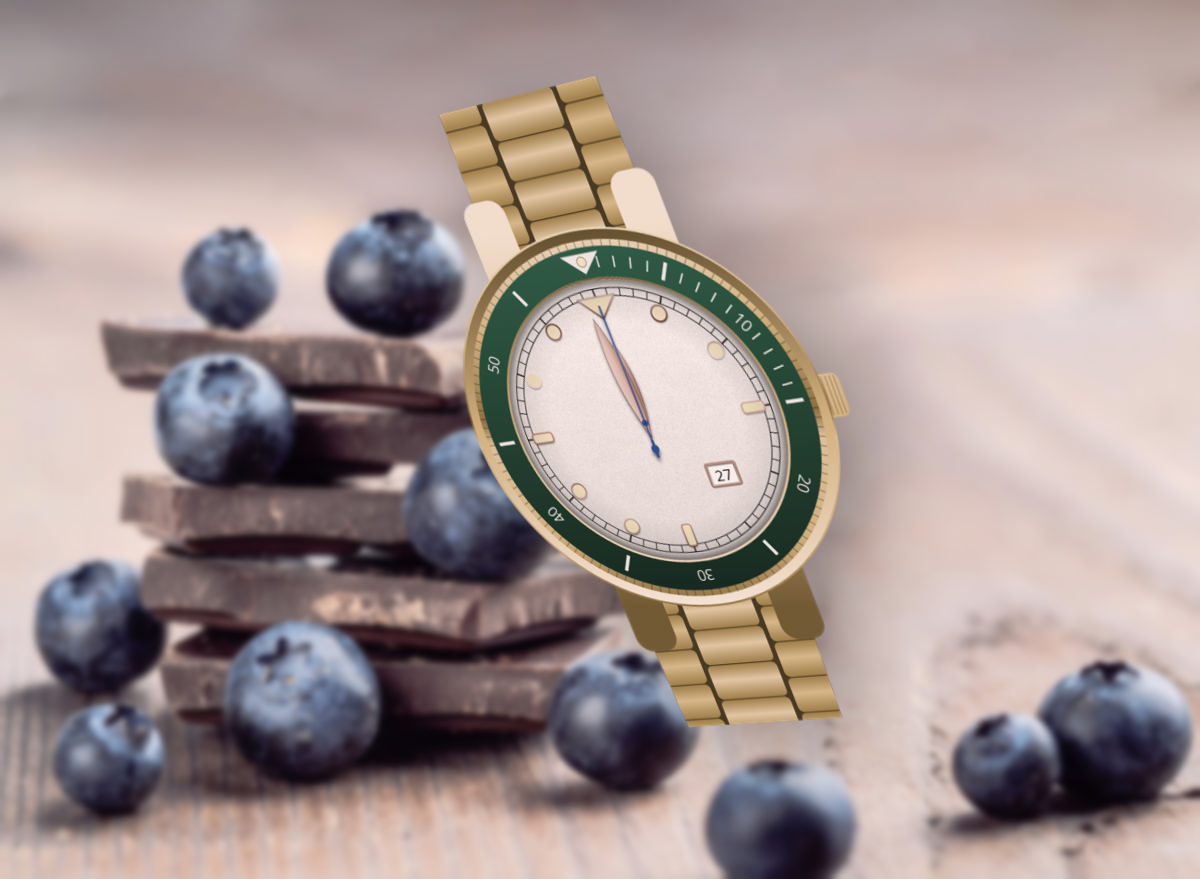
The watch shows {"hour": 11, "minute": 59, "second": 0}
